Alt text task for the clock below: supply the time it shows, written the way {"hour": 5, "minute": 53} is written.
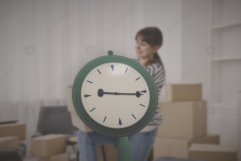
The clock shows {"hour": 9, "minute": 16}
